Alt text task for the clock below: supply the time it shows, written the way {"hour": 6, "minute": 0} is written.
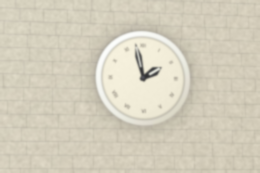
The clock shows {"hour": 1, "minute": 58}
